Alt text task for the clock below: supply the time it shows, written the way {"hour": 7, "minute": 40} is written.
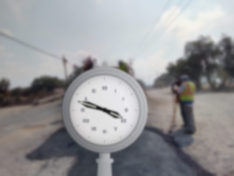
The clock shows {"hour": 3, "minute": 48}
